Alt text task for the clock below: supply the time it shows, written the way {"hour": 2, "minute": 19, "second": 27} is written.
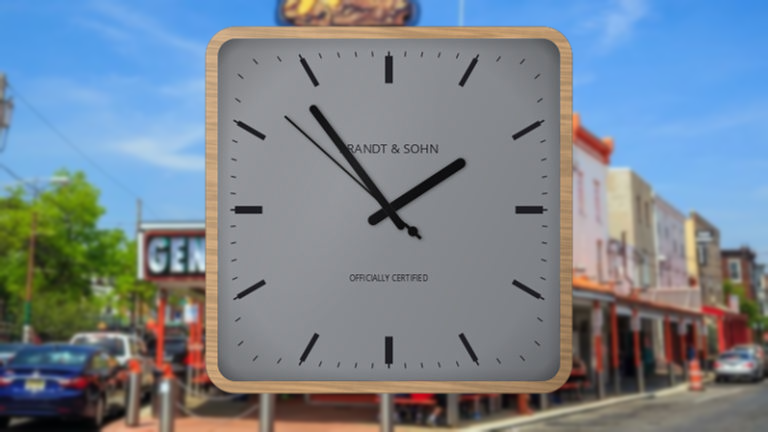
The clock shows {"hour": 1, "minute": 53, "second": 52}
